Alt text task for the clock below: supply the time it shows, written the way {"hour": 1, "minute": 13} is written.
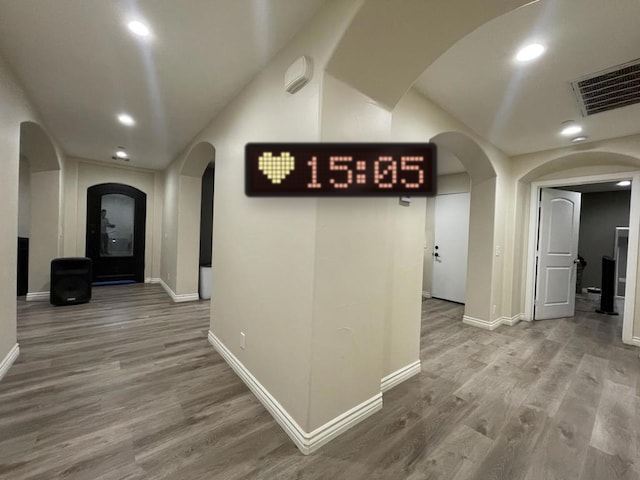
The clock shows {"hour": 15, "minute": 5}
